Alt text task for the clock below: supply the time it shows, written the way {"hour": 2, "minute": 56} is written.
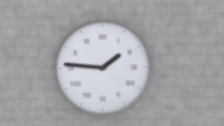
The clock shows {"hour": 1, "minute": 46}
